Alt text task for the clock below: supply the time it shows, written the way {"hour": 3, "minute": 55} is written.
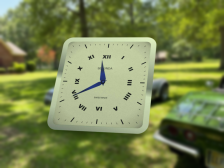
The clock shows {"hour": 11, "minute": 40}
